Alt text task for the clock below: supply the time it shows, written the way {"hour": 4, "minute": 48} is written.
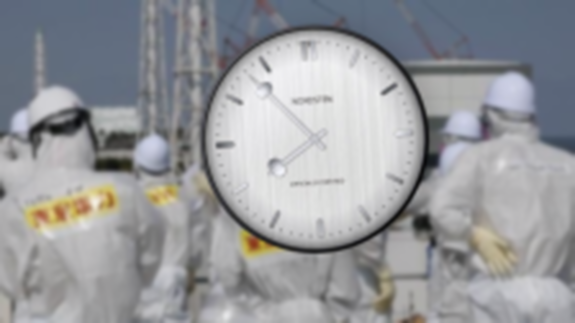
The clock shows {"hour": 7, "minute": 53}
